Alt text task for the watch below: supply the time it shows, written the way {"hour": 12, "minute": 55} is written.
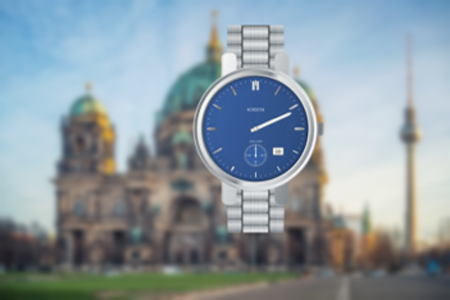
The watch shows {"hour": 2, "minute": 11}
